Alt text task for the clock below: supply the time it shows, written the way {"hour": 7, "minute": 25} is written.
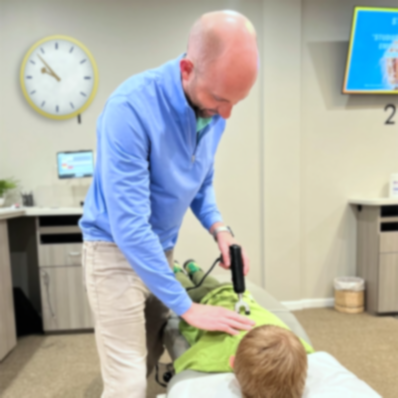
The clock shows {"hour": 9, "minute": 53}
